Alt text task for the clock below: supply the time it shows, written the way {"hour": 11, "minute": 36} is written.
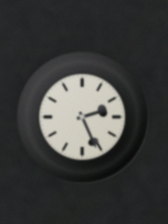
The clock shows {"hour": 2, "minute": 26}
